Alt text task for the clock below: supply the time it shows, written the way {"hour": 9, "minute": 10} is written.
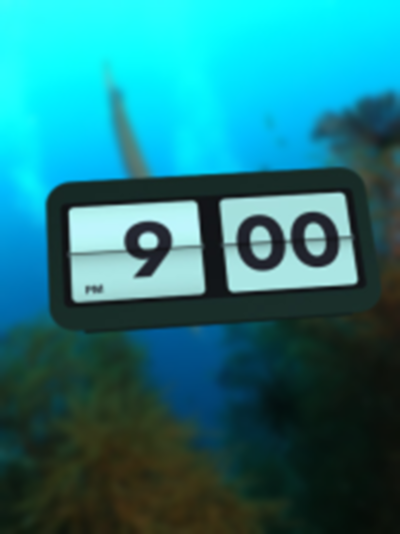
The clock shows {"hour": 9, "minute": 0}
